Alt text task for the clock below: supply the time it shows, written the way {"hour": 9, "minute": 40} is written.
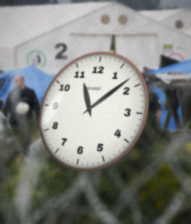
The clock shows {"hour": 11, "minute": 8}
